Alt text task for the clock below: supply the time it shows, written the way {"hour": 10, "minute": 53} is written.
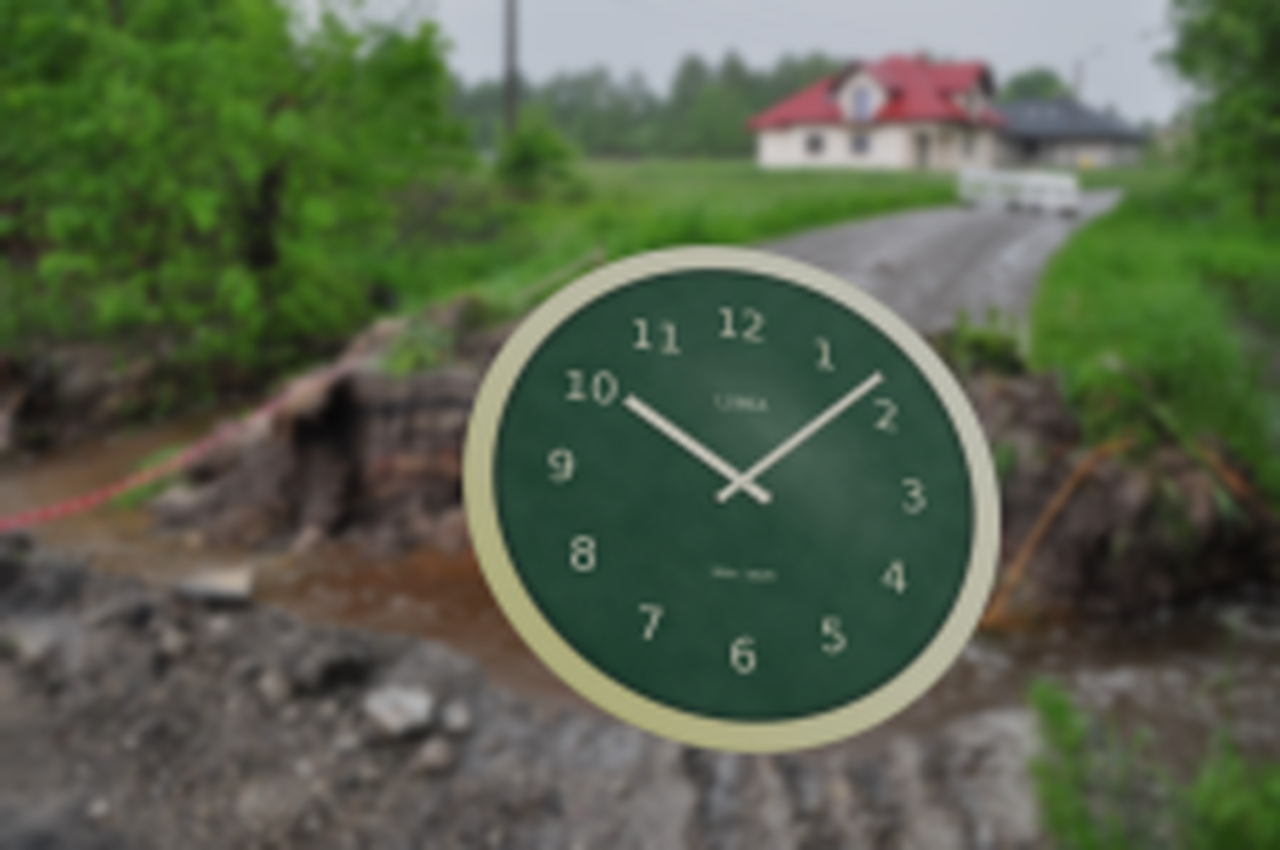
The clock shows {"hour": 10, "minute": 8}
